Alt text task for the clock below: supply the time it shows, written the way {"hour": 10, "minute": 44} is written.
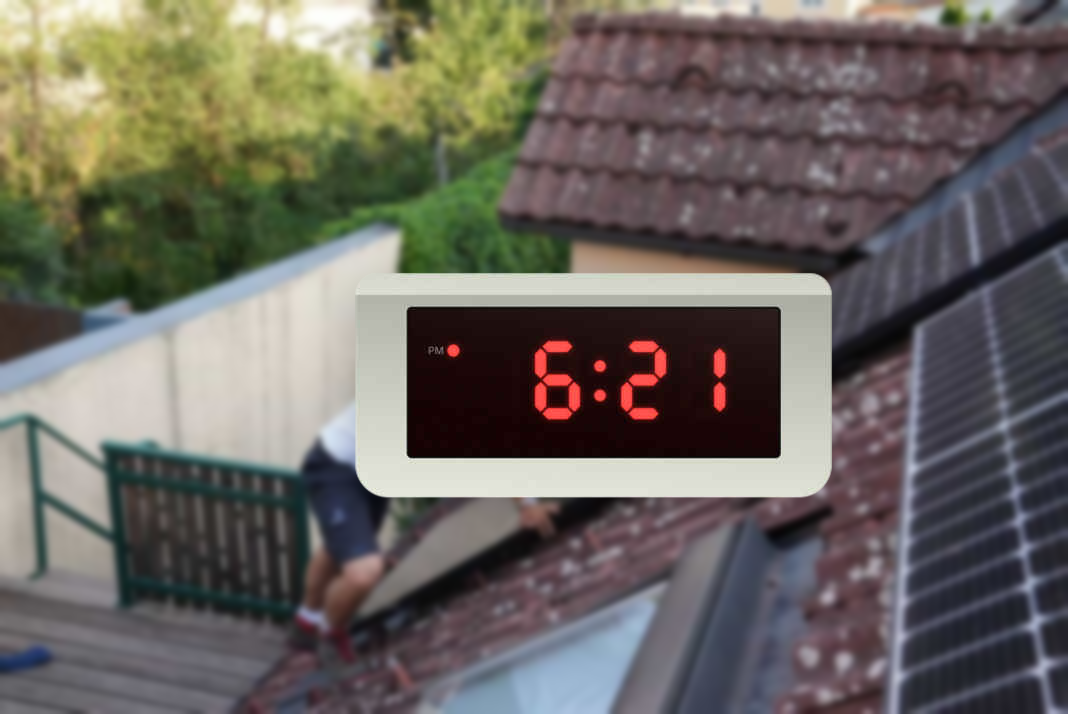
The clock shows {"hour": 6, "minute": 21}
